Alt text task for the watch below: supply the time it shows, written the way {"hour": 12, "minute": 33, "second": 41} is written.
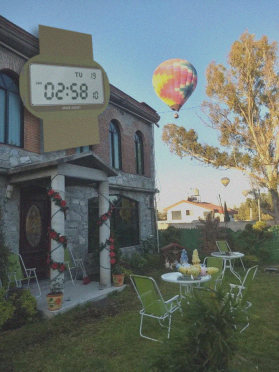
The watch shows {"hour": 2, "minute": 58, "second": 10}
